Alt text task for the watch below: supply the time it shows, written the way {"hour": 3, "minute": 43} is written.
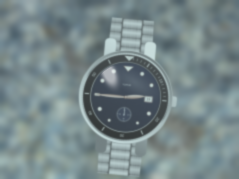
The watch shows {"hour": 2, "minute": 45}
